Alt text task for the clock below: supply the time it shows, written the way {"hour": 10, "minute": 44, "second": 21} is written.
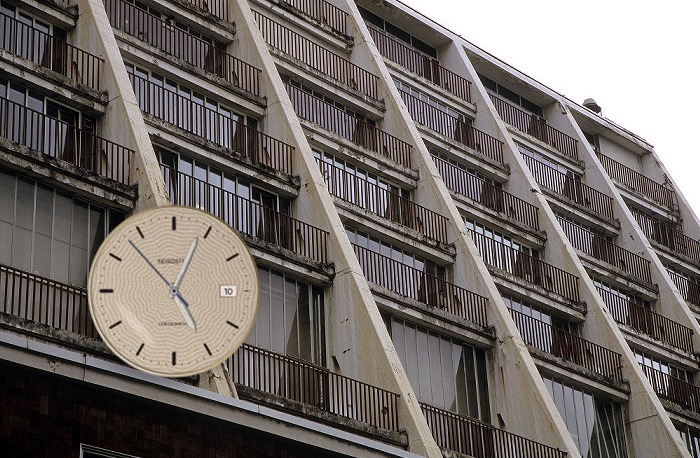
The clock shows {"hour": 5, "minute": 3, "second": 53}
